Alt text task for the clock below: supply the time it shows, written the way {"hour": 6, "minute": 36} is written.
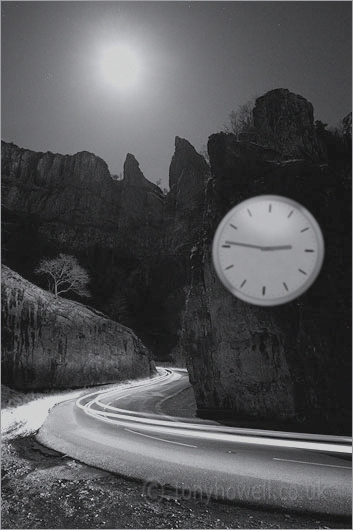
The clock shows {"hour": 2, "minute": 46}
